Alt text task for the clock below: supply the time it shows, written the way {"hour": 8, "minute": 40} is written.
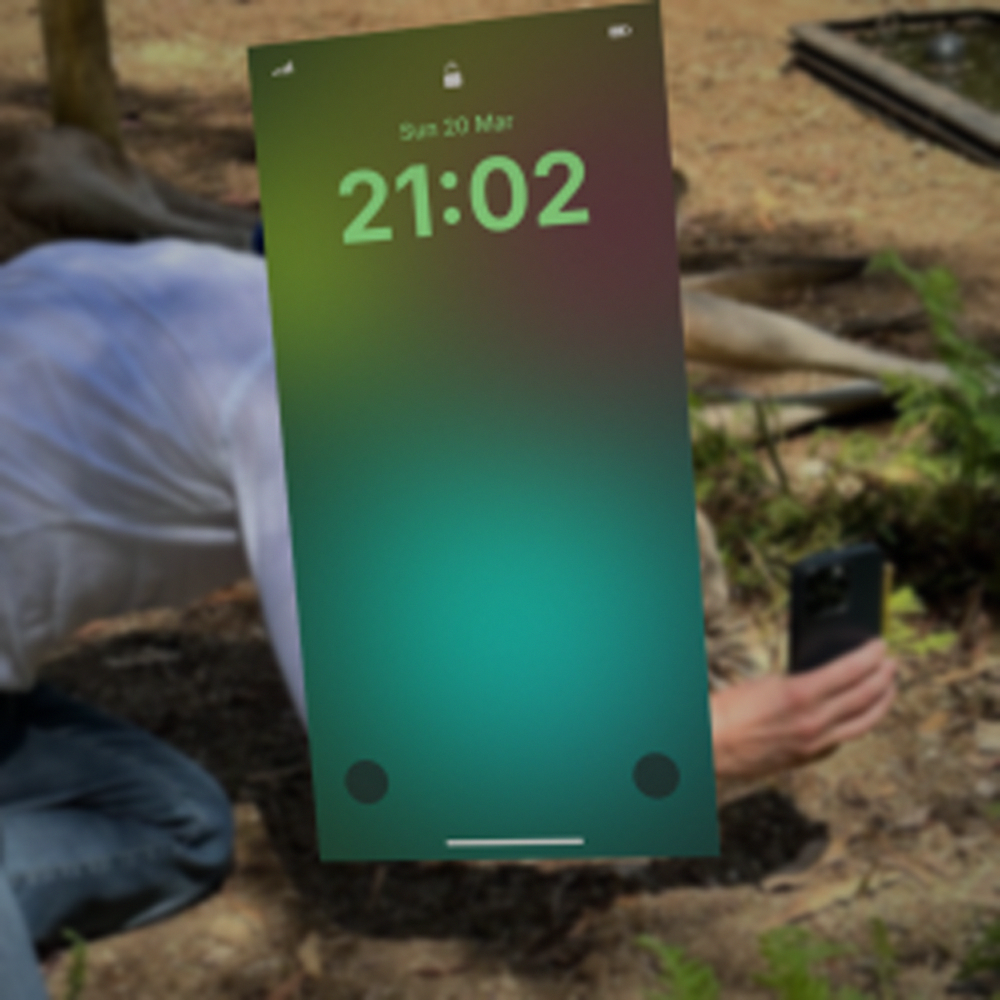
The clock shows {"hour": 21, "minute": 2}
